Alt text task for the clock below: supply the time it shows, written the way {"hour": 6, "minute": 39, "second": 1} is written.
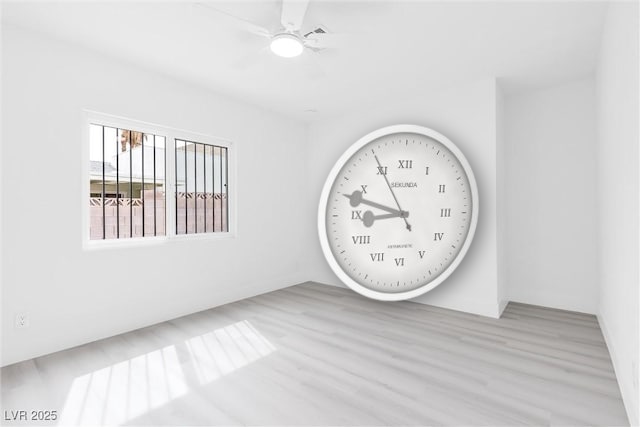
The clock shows {"hour": 8, "minute": 47, "second": 55}
